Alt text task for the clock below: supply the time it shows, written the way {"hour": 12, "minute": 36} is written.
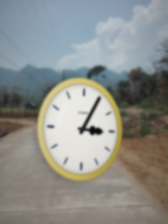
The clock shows {"hour": 3, "minute": 5}
